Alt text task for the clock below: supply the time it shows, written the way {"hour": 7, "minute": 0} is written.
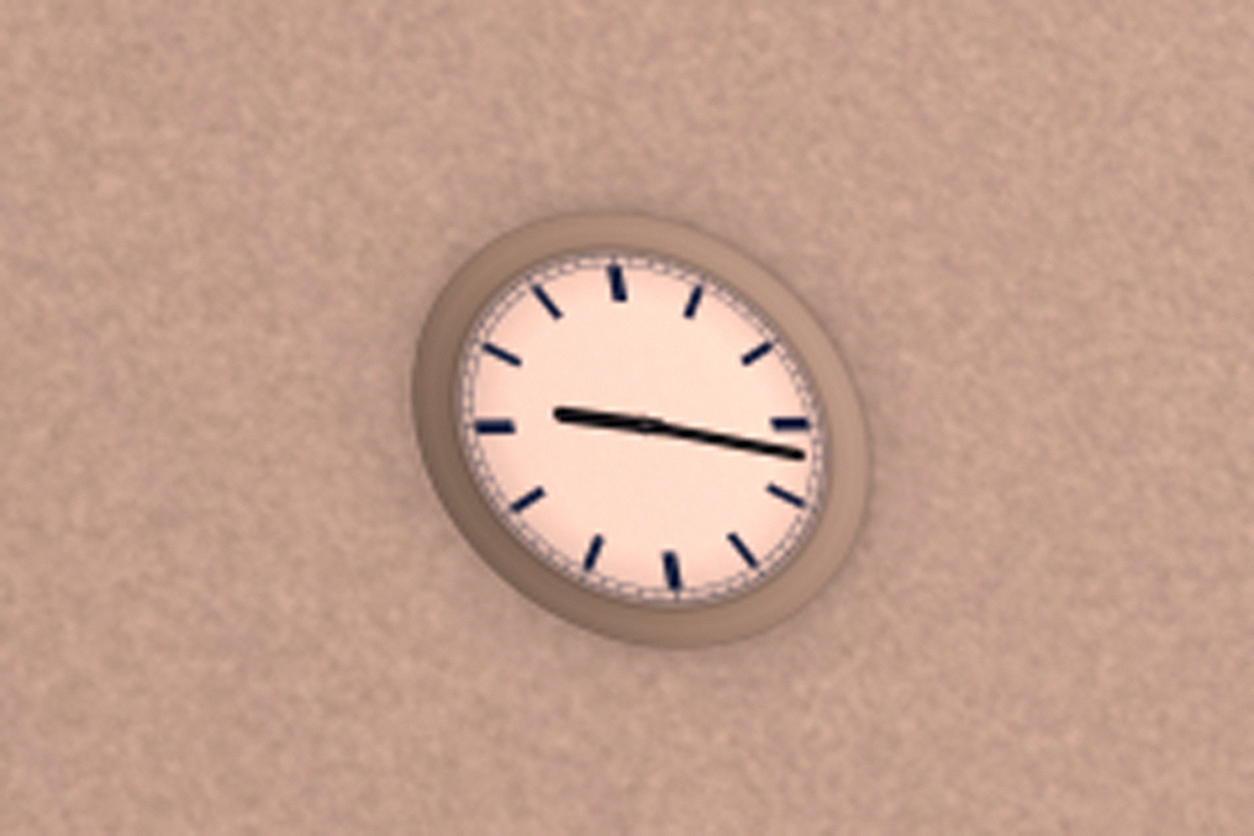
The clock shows {"hour": 9, "minute": 17}
